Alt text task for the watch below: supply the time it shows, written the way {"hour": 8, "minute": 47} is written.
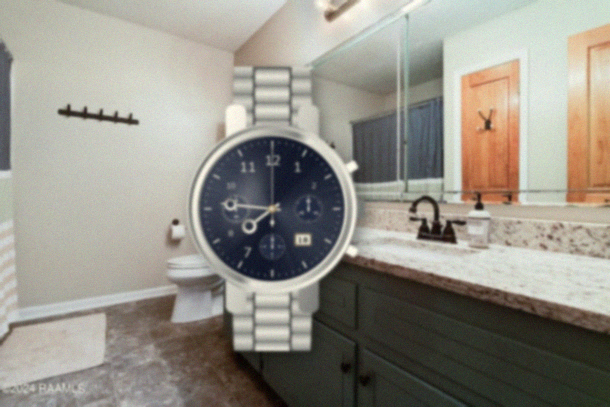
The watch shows {"hour": 7, "minute": 46}
